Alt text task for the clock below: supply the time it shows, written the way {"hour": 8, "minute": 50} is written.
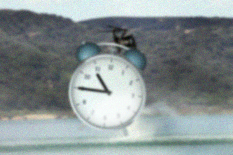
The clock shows {"hour": 10, "minute": 45}
